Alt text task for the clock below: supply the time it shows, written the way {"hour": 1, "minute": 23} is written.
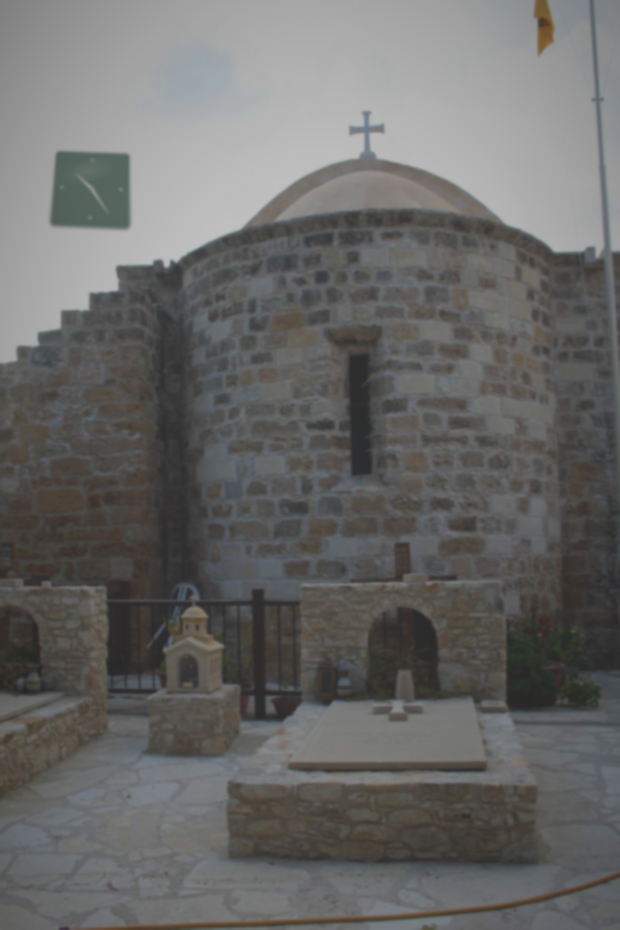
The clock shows {"hour": 10, "minute": 24}
